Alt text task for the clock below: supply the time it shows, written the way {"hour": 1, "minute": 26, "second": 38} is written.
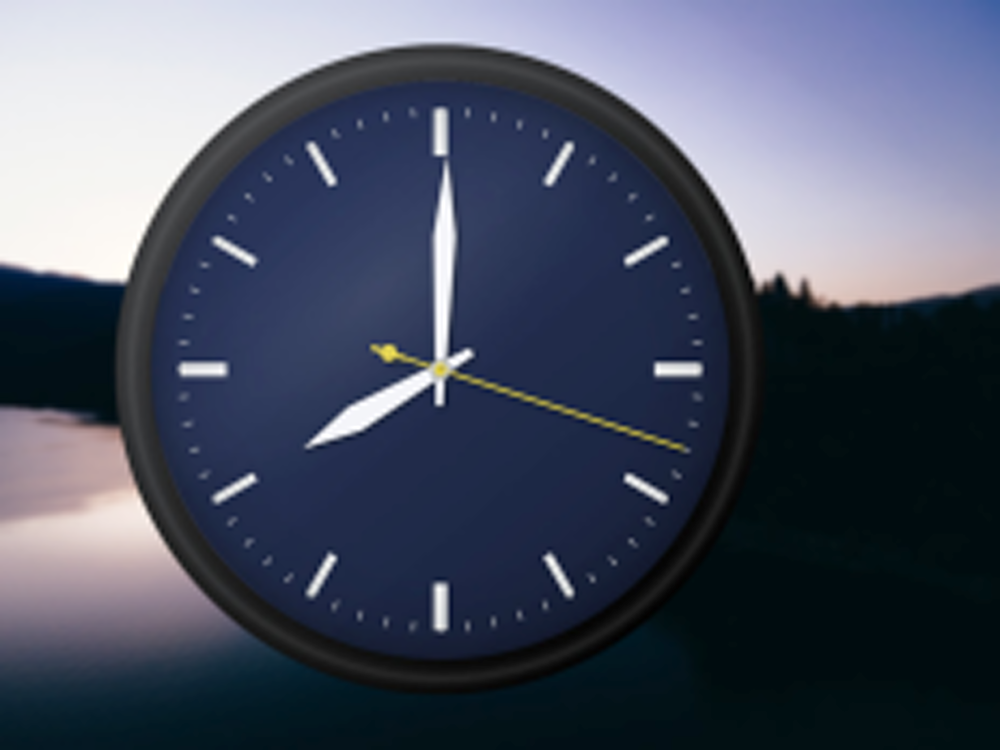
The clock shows {"hour": 8, "minute": 0, "second": 18}
